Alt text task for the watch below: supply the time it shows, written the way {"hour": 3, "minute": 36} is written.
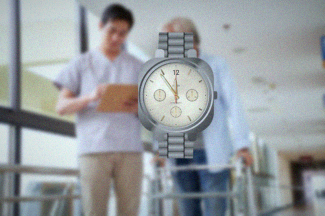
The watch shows {"hour": 11, "minute": 54}
